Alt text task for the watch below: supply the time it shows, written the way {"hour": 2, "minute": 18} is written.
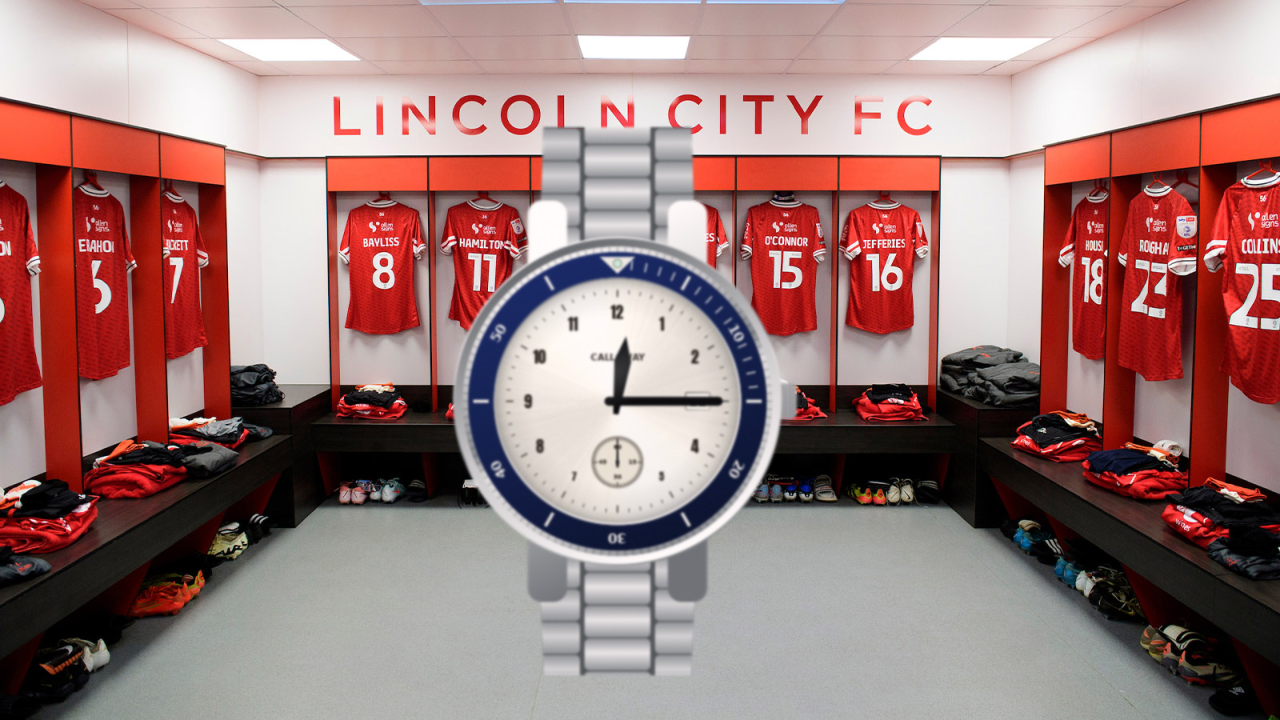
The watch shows {"hour": 12, "minute": 15}
